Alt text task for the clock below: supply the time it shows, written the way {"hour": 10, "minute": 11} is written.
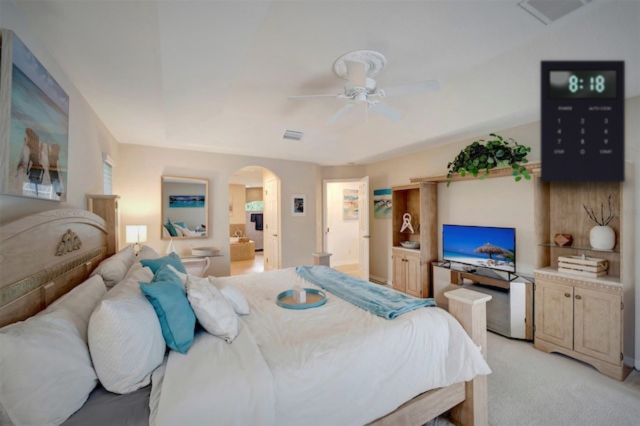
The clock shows {"hour": 8, "minute": 18}
